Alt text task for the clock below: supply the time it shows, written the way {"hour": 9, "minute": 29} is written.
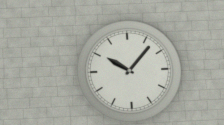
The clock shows {"hour": 10, "minute": 7}
